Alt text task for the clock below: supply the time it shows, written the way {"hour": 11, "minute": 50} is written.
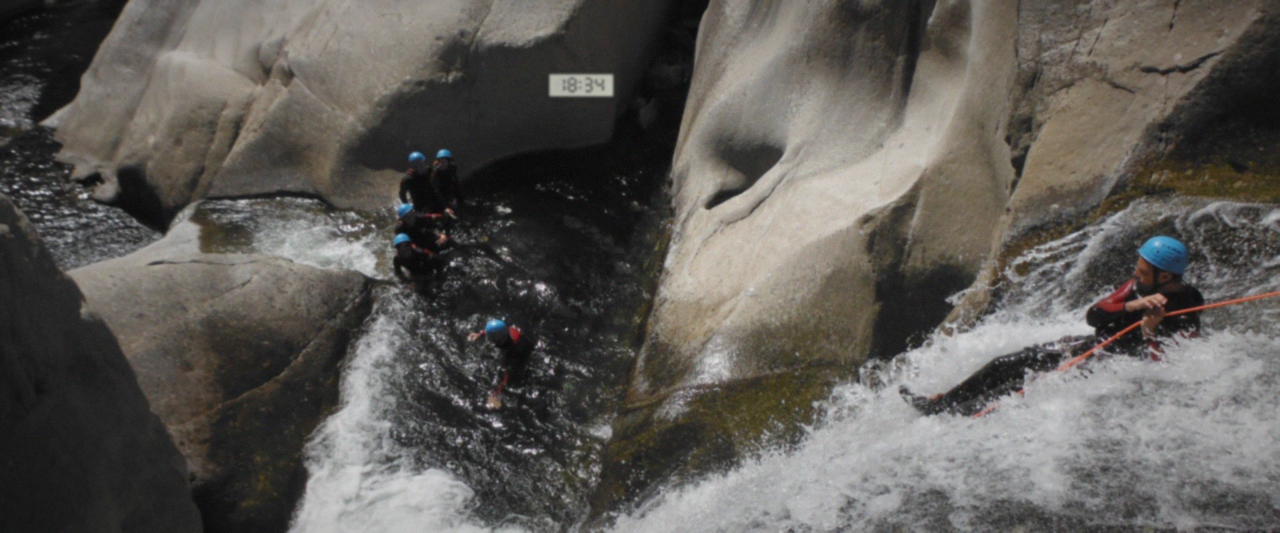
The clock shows {"hour": 18, "minute": 34}
